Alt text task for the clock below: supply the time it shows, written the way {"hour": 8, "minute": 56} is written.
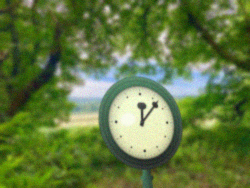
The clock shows {"hour": 12, "minute": 7}
